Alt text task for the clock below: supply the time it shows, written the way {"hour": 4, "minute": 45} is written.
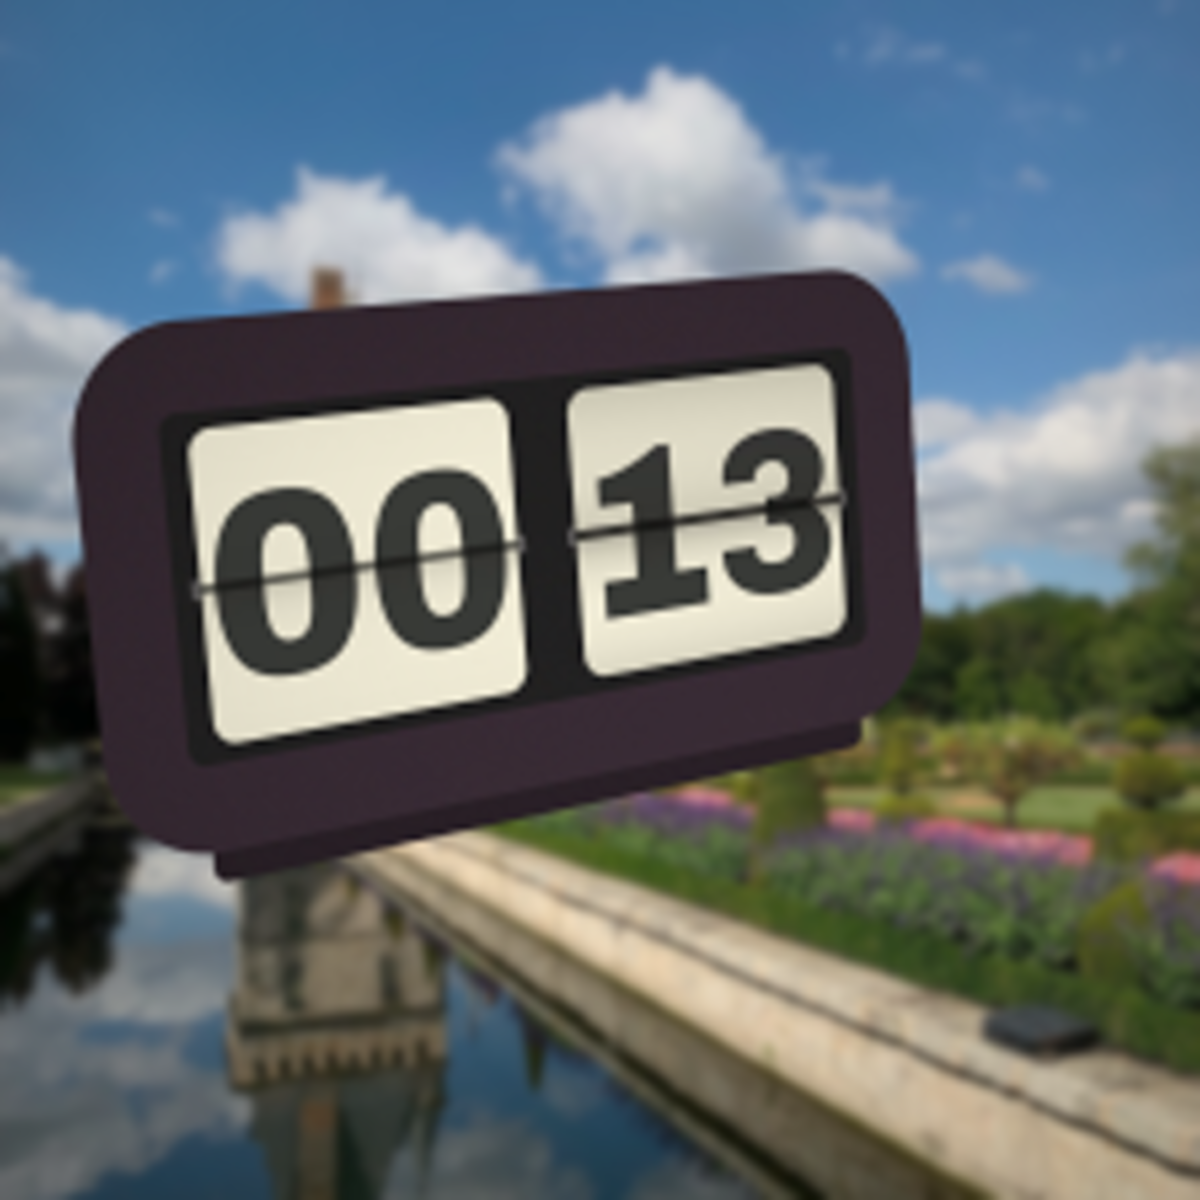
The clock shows {"hour": 0, "minute": 13}
